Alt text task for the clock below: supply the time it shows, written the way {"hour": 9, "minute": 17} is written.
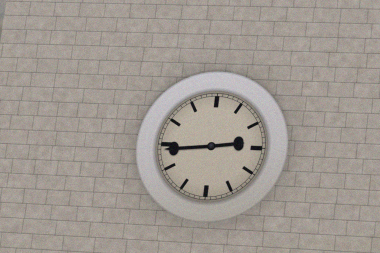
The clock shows {"hour": 2, "minute": 44}
